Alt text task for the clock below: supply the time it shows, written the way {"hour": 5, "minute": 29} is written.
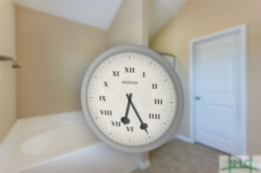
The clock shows {"hour": 6, "minute": 25}
